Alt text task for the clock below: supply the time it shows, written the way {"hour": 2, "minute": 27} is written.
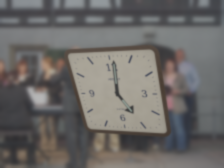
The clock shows {"hour": 5, "minute": 1}
